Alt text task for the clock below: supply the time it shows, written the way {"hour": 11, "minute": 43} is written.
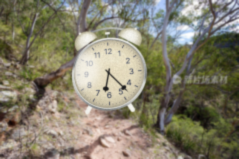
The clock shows {"hour": 6, "minute": 23}
